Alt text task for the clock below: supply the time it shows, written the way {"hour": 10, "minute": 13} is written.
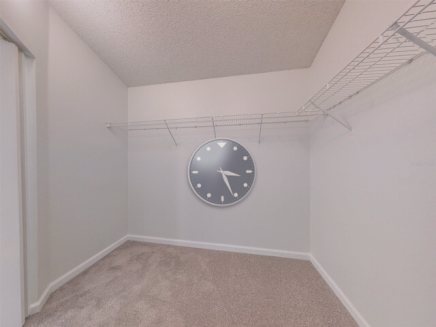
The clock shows {"hour": 3, "minute": 26}
